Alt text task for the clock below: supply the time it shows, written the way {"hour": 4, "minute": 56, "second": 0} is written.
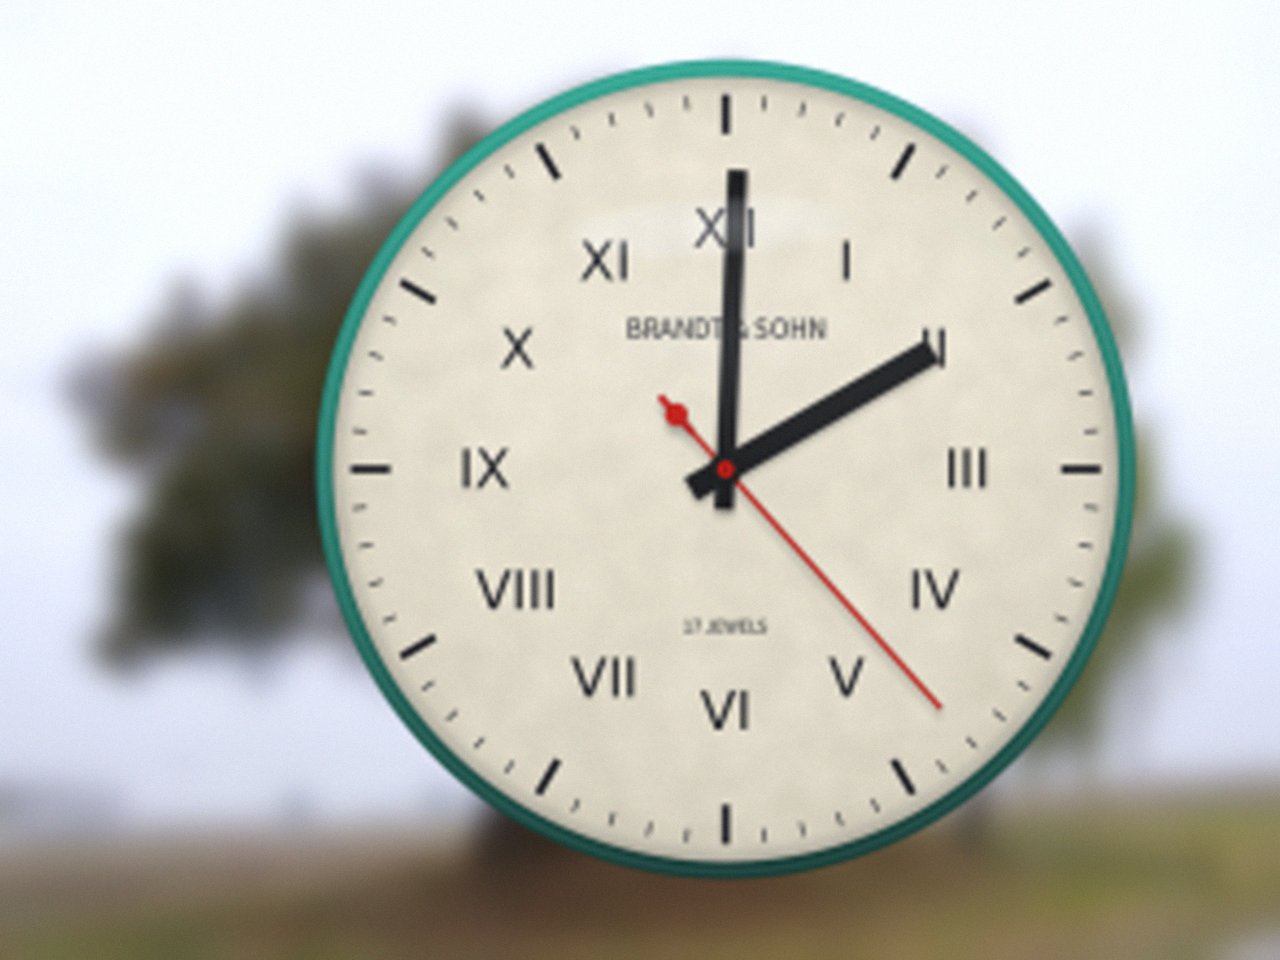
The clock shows {"hour": 2, "minute": 0, "second": 23}
